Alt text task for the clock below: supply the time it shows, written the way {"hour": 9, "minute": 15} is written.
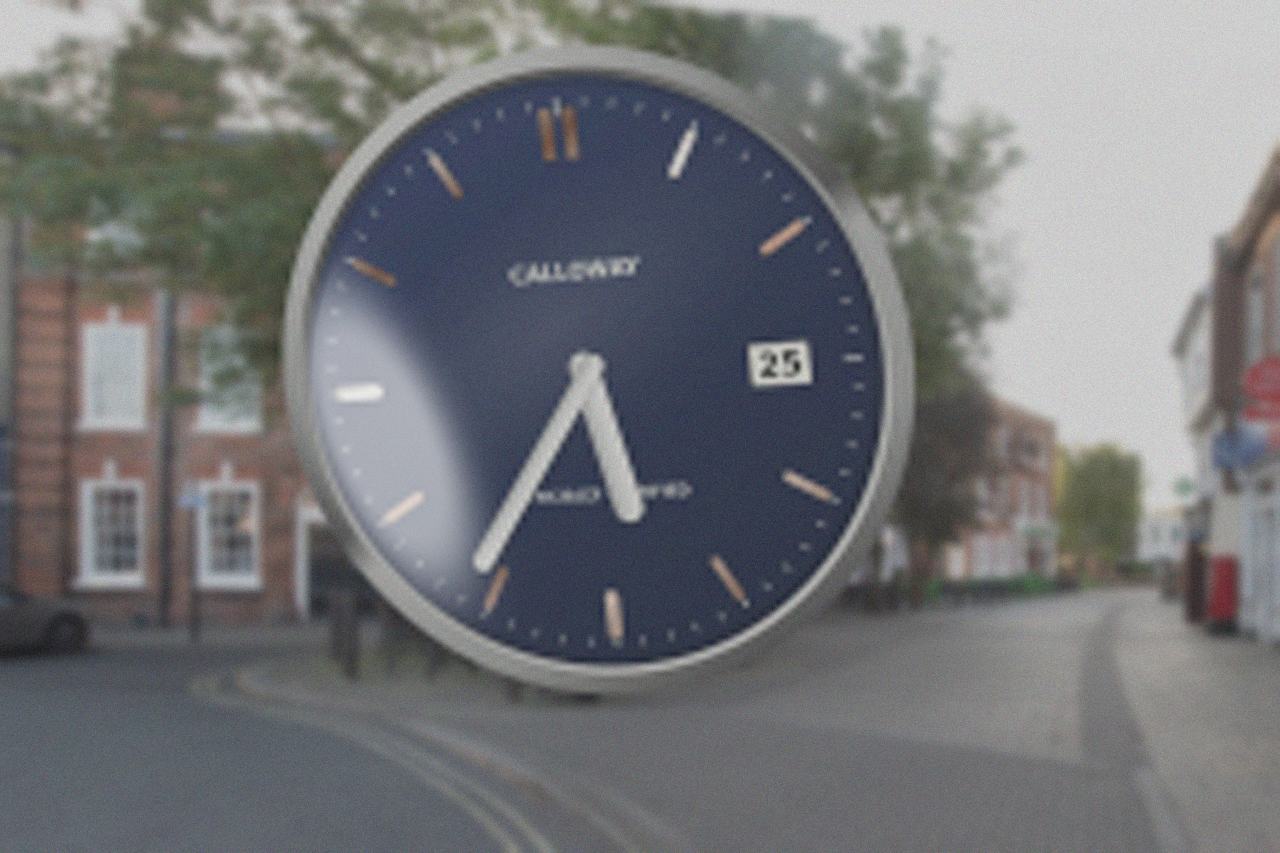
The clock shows {"hour": 5, "minute": 36}
